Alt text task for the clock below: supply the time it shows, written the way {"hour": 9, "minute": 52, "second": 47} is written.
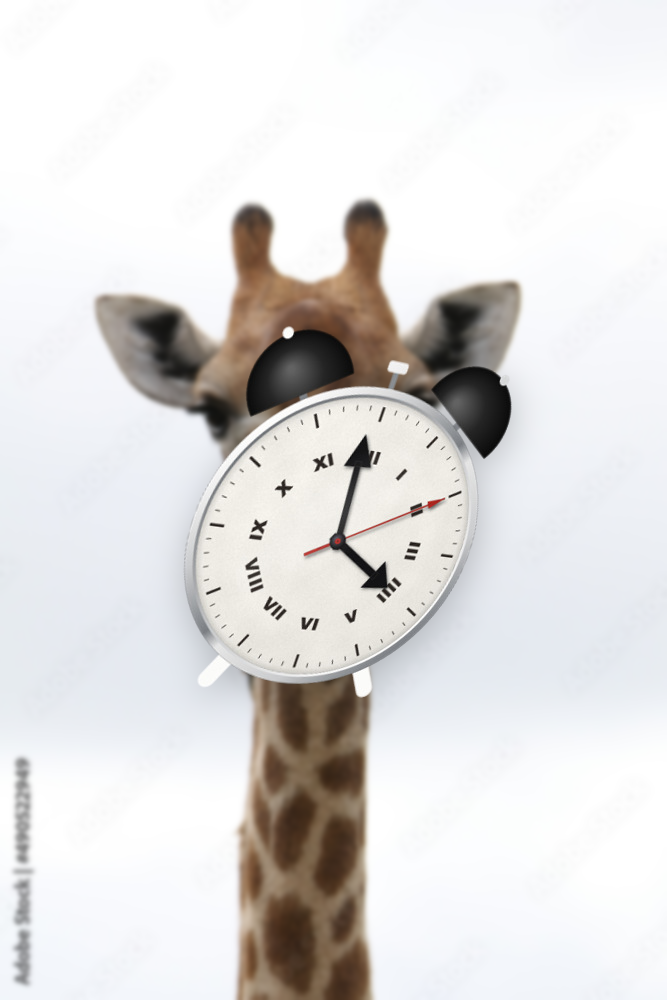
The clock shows {"hour": 3, "minute": 59, "second": 10}
